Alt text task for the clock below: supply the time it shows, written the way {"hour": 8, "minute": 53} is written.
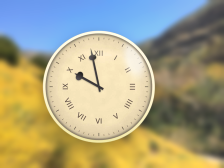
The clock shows {"hour": 9, "minute": 58}
